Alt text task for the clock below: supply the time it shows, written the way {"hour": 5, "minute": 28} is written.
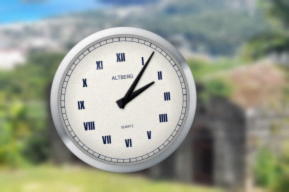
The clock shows {"hour": 2, "minute": 6}
